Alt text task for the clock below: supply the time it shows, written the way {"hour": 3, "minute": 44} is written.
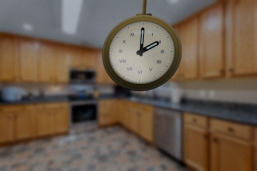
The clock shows {"hour": 2, "minute": 0}
